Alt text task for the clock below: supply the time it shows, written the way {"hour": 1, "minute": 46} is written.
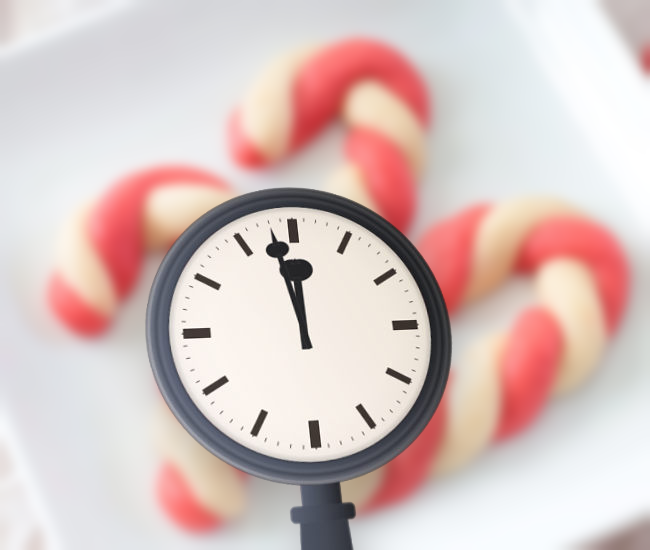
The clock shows {"hour": 11, "minute": 58}
